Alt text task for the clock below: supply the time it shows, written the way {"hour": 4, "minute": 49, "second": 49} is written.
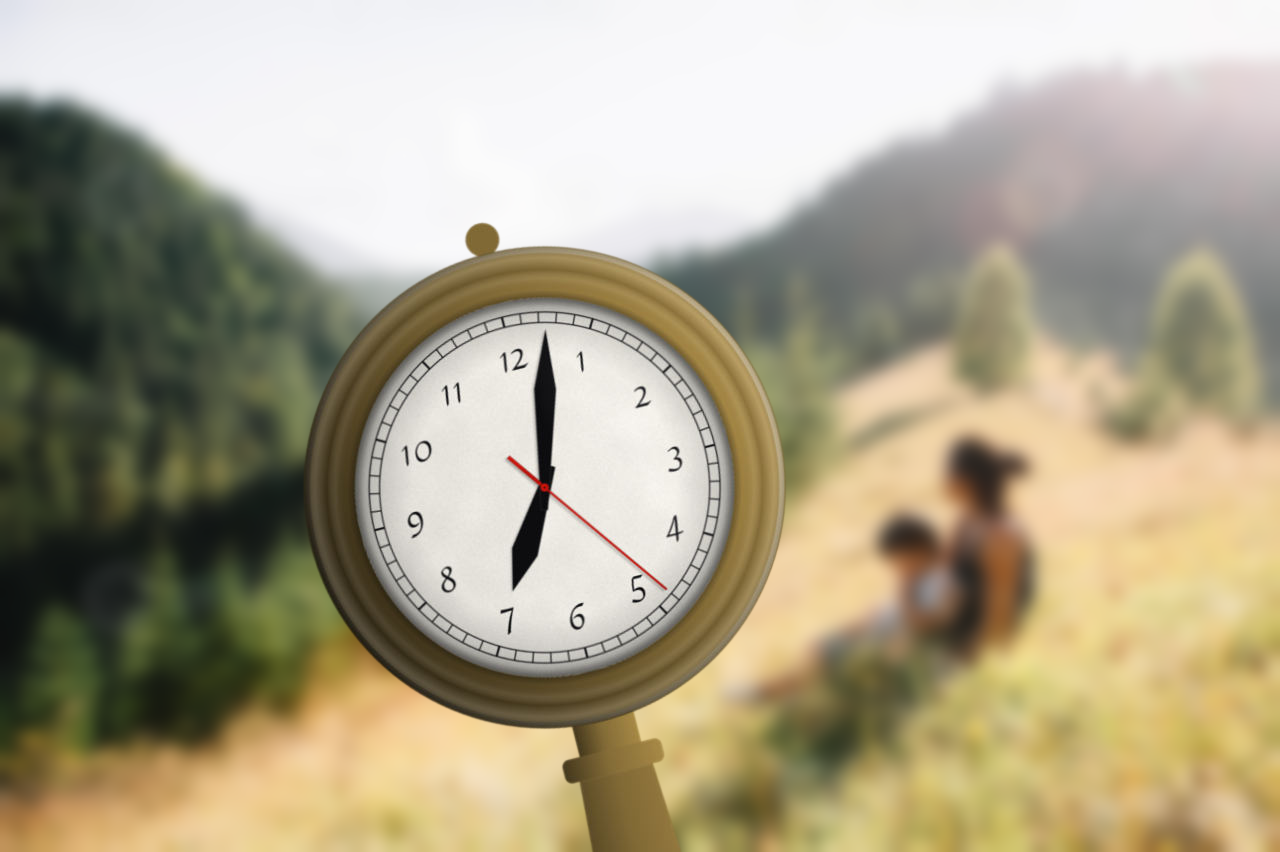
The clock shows {"hour": 7, "minute": 2, "second": 24}
